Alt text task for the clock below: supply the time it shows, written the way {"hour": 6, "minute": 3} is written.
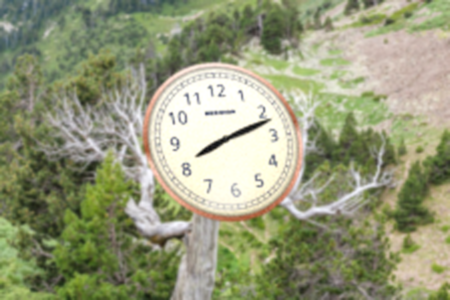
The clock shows {"hour": 8, "minute": 12}
